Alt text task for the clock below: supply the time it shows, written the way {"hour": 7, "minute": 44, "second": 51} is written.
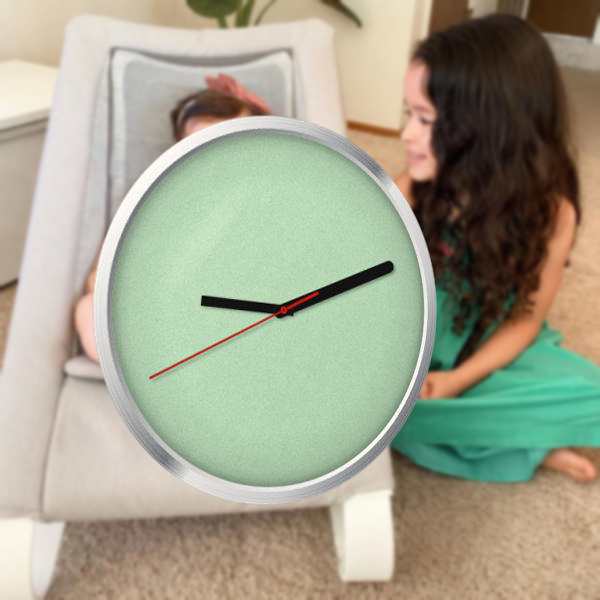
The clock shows {"hour": 9, "minute": 11, "second": 41}
